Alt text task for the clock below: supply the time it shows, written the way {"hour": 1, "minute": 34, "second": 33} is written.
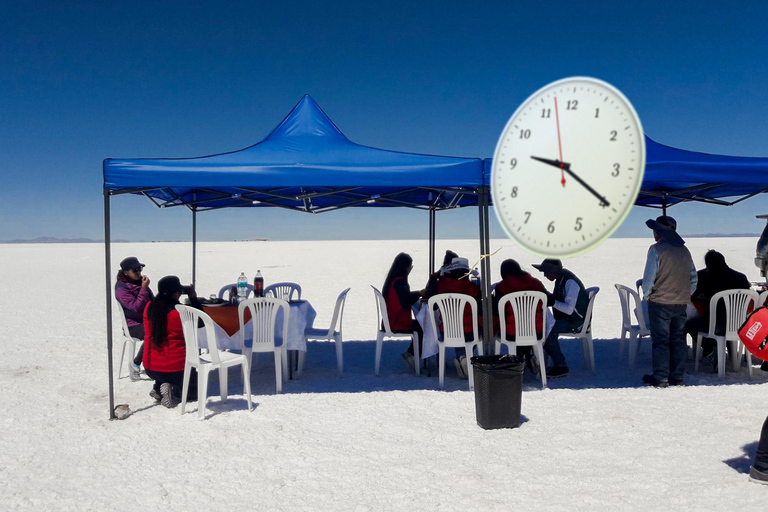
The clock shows {"hour": 9, "minute": 19, "second": 57}
